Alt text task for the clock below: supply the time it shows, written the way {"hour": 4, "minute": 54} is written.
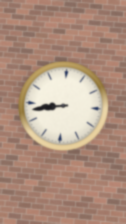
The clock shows {"hour": 8, "minute": 43}
